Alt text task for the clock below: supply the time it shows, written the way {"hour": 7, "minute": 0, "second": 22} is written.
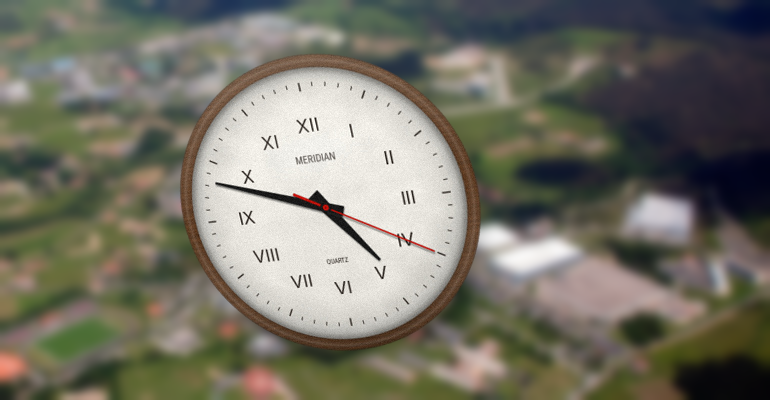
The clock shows {"hour": 4, "minute": 48, "second": 20}
